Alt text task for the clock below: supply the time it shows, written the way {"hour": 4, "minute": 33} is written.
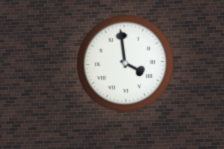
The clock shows {"hour": 3, "minute": 59}
